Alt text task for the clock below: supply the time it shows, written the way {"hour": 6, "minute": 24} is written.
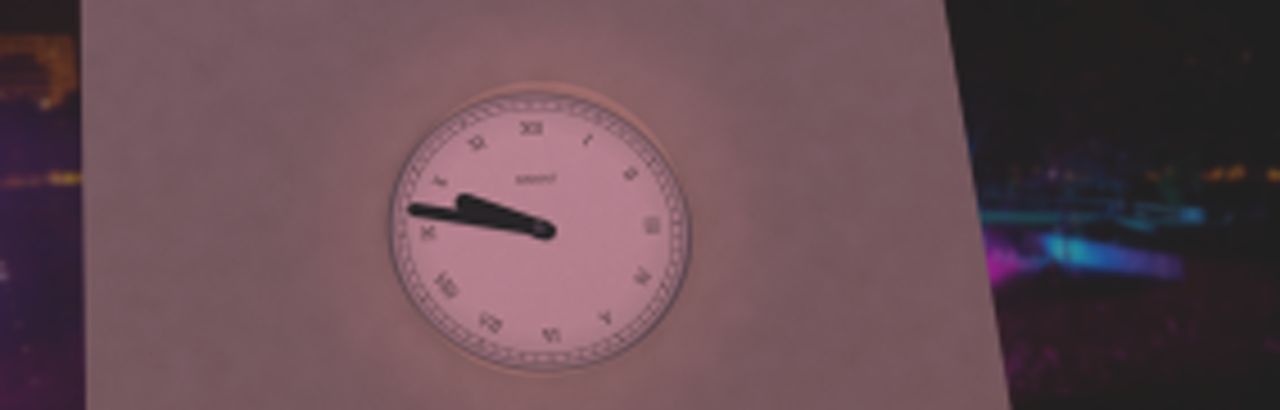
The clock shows {"hour": 9, "minute": 47}
